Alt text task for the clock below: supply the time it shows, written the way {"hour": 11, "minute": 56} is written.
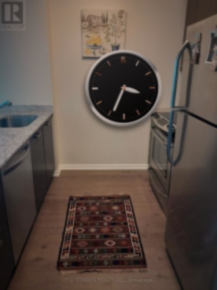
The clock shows {"hour": 3, "minute": 34}
